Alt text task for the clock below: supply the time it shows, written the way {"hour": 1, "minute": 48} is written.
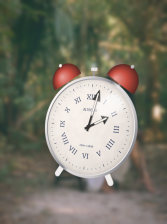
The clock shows {"hour": 2, "minute": 2}
